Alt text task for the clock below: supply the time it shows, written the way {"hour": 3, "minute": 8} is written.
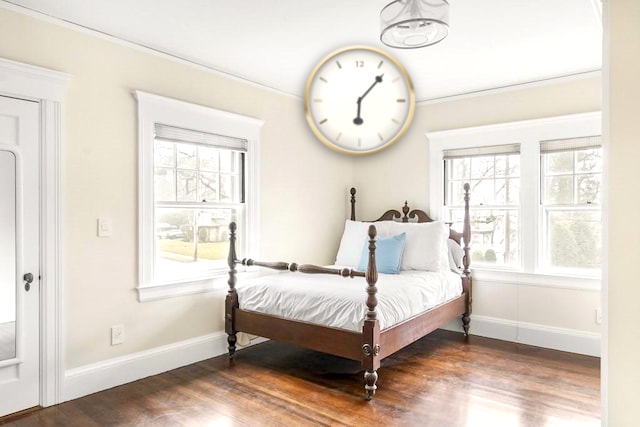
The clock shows {"hour": 6, "minute": 7}
